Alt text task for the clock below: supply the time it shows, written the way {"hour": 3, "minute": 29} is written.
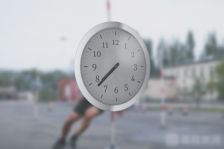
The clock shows {"hour": 7, "minute": 38}
